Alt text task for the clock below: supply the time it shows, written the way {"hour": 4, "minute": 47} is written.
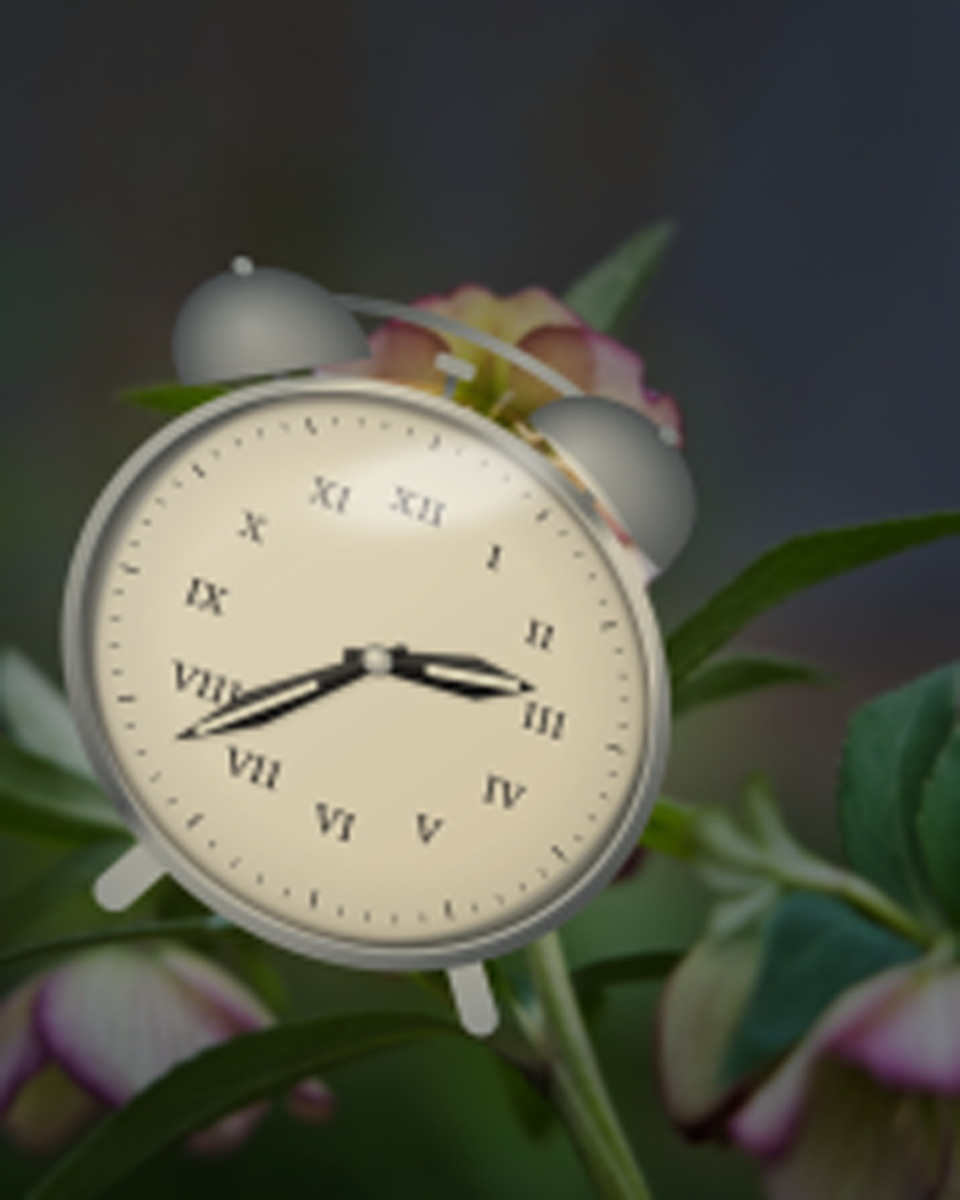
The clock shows {"hour": 2, "minute": 38}
